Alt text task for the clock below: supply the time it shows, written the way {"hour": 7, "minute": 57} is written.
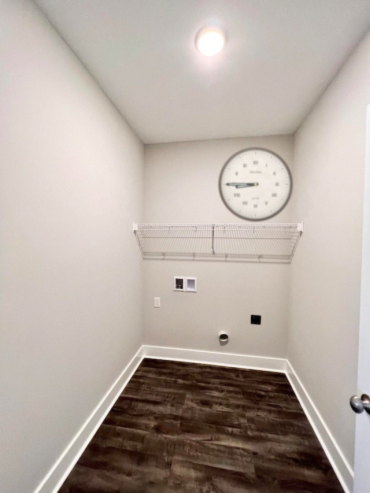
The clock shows {"hour": 8, "minute": 45}
